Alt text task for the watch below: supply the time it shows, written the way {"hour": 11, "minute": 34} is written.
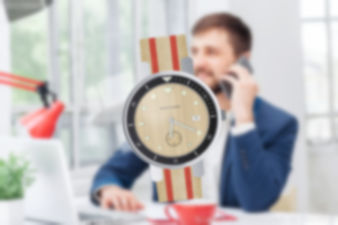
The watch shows {"hour": 6, "minute": 20}
